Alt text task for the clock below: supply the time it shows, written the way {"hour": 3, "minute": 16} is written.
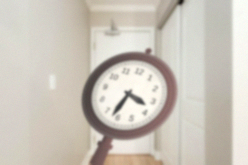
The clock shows {"hour": 3, "minute": 32}
